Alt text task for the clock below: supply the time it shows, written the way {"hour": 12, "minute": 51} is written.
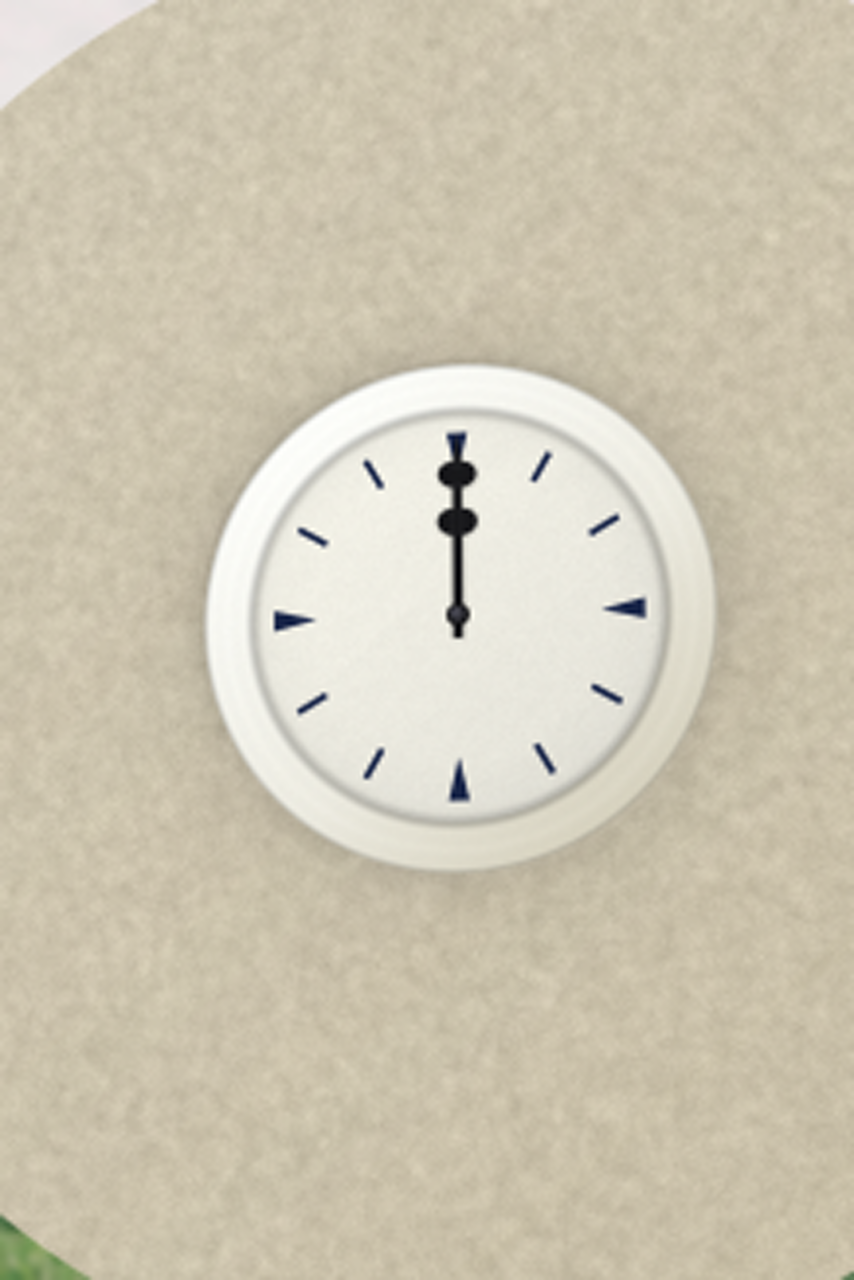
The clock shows {"hour": 12, "minute": 0}
